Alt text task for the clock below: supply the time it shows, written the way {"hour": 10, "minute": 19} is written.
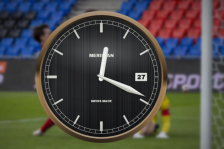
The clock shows {"hour": 12, "minute": 19}
